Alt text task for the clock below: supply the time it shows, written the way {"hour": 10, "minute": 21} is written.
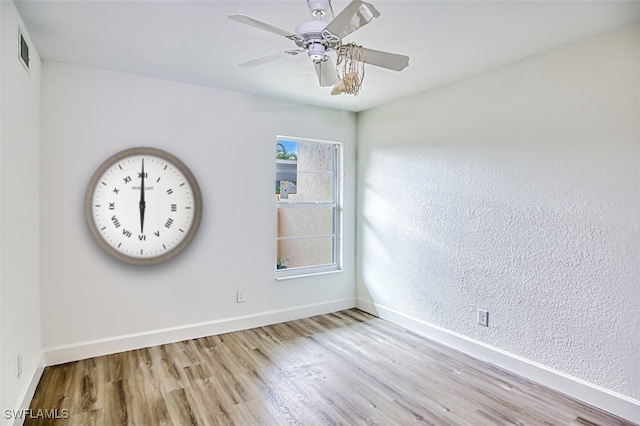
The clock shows {"hour": 6, "minute": 0}
